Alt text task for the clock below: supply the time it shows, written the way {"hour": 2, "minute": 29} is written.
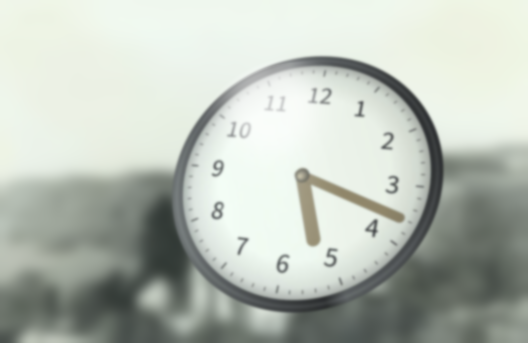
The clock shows {"hour": 5, "minute": 18}
